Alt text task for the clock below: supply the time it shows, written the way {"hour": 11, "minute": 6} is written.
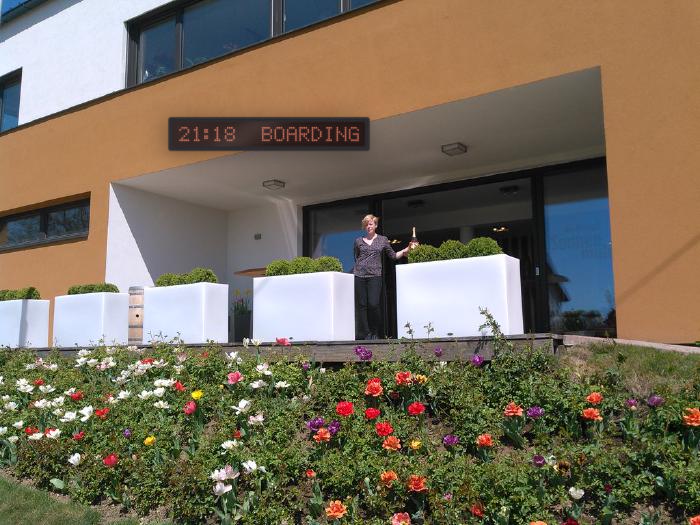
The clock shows {"hour": 21, "minute": 18}
